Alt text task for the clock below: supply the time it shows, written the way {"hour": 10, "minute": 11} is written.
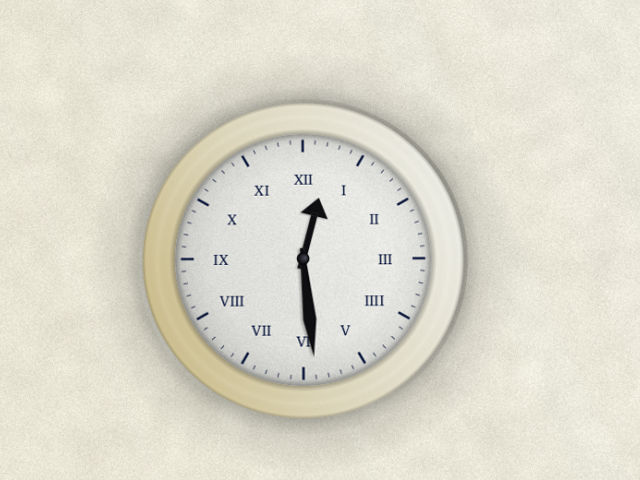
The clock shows {"hour": 12, "minute": 29}
